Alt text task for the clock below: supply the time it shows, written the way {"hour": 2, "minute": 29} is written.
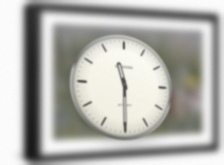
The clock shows {"hour": 11, "minute": 30}
